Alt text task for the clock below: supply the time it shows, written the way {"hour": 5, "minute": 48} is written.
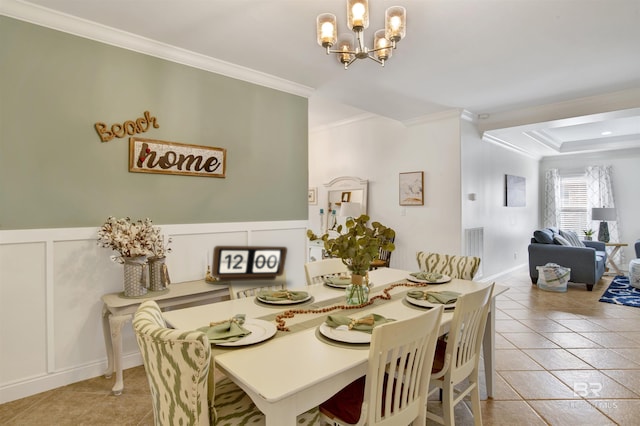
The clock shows {"hour": 12, "minute": 0}
